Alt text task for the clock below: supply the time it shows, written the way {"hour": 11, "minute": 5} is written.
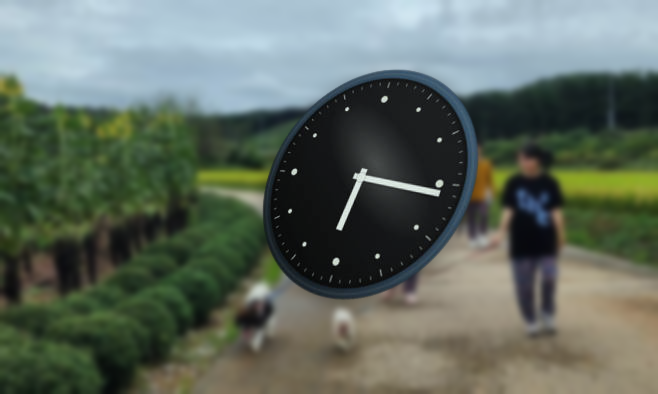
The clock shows {"hour": 6, "minute": 16}
